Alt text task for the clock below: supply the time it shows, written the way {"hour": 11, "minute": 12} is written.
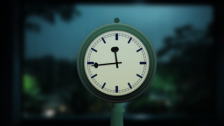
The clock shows {"hour": 11, "minute": 44}
